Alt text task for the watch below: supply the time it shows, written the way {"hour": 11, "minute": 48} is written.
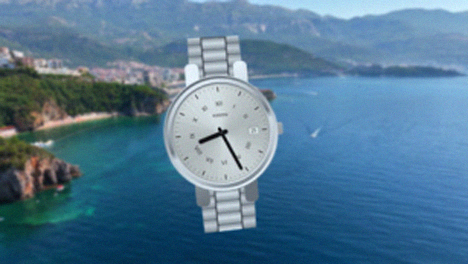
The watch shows {"hour": 8, "minute": 26}
